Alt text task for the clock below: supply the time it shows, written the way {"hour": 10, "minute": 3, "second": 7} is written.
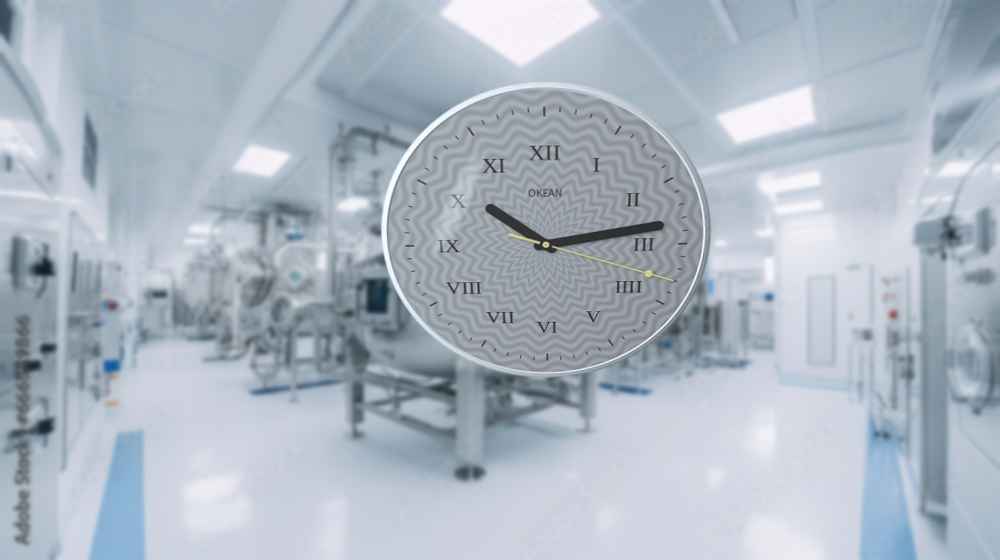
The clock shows {"hour": 10, "minute": 13, "second": 18}
